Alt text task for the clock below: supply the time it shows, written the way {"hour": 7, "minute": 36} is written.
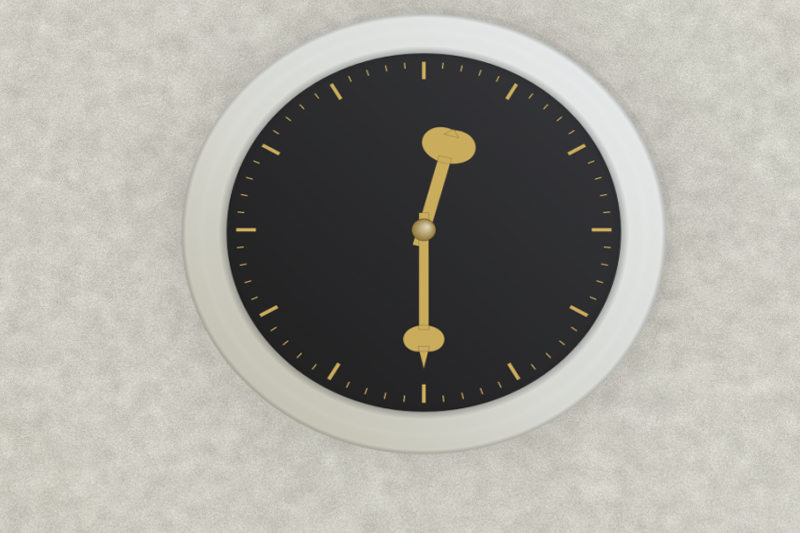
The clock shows {"hour": 12, "minute": 30}
